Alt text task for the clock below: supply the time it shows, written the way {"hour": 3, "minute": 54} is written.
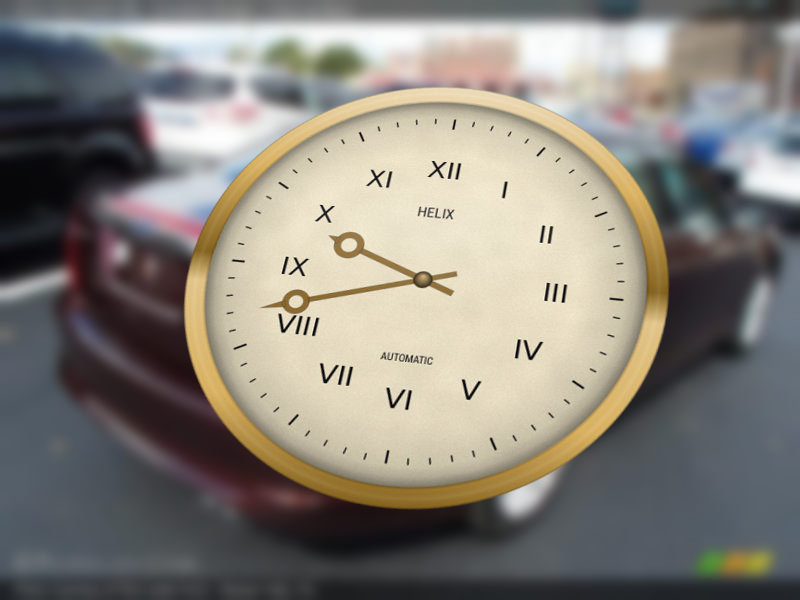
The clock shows {"hour": 9, "minute": 42}
